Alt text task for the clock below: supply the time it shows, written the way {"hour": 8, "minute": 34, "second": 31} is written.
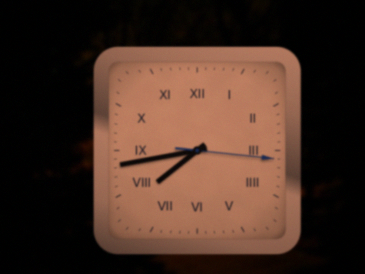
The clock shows {"hour": 7, "minute": 43, "second": 16}
